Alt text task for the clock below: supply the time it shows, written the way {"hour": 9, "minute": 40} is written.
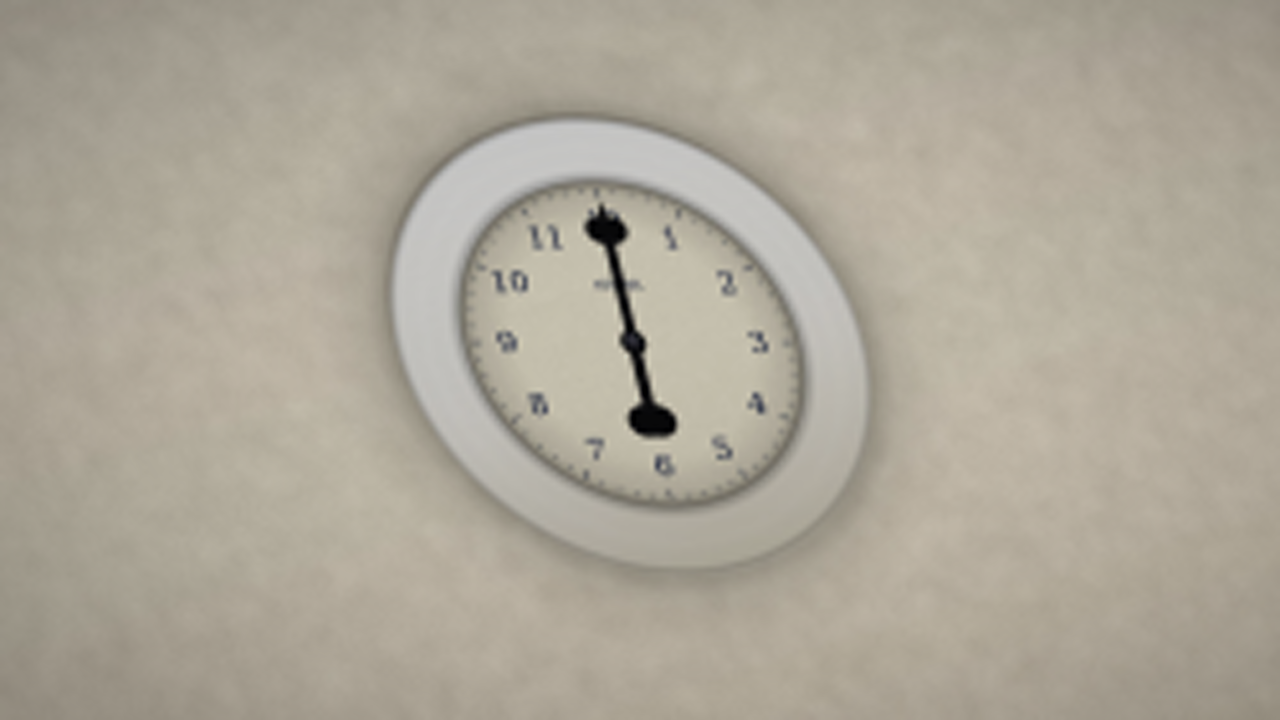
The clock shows {"hour": 6, "minute": 0}
